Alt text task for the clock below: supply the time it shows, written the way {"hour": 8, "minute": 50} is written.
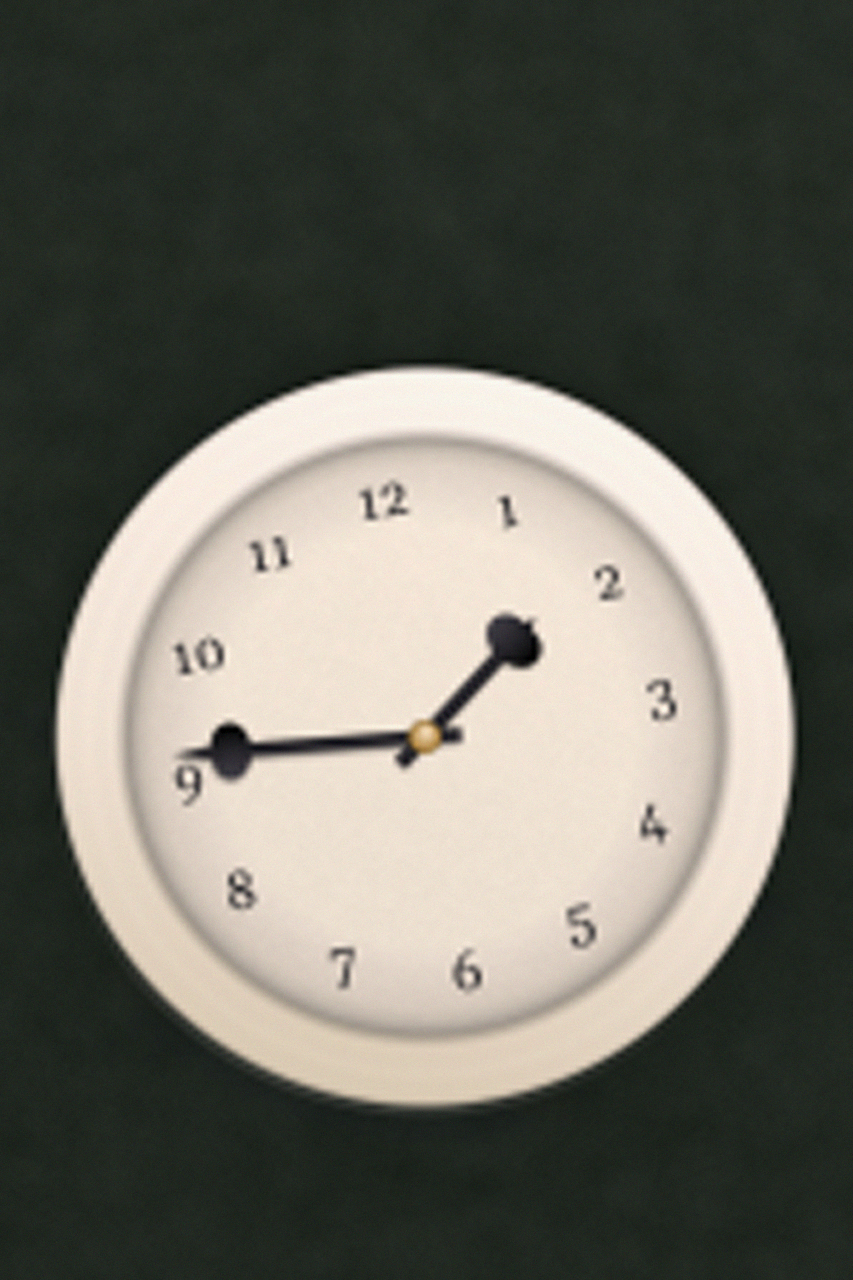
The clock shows {"hour": 1, "minute": 46}
